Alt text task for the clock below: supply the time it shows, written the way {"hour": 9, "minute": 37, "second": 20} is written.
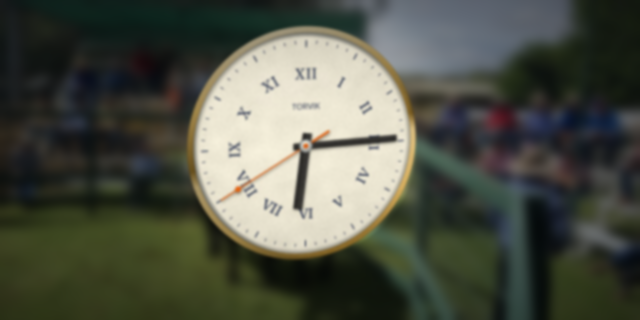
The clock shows {"hour": 6, "minute": 14, "second": 40}
